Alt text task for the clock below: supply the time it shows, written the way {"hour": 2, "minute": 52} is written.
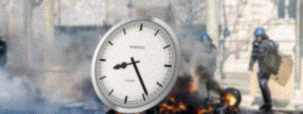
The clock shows {"hour": 8, "minute": 24}
